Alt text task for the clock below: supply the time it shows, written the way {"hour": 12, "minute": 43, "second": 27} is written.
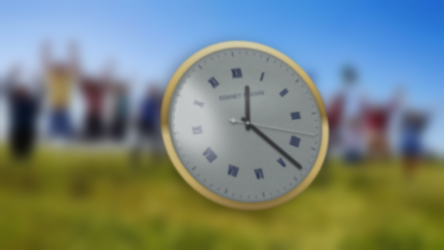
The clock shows {"hour": 12, "minute": 23, "second": 18}
